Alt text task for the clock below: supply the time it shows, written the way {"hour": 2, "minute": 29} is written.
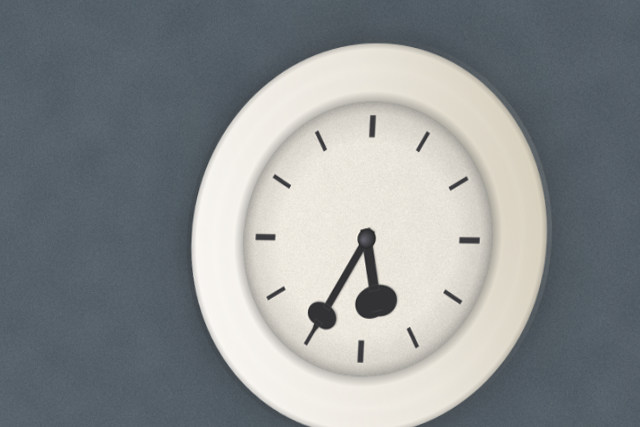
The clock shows {"hour": 5, "minute": 35}
